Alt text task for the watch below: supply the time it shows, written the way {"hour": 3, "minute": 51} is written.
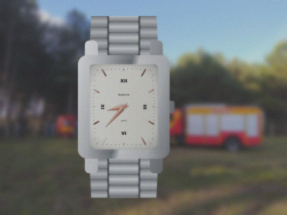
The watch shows {"hour": 8, "minute": 37}
